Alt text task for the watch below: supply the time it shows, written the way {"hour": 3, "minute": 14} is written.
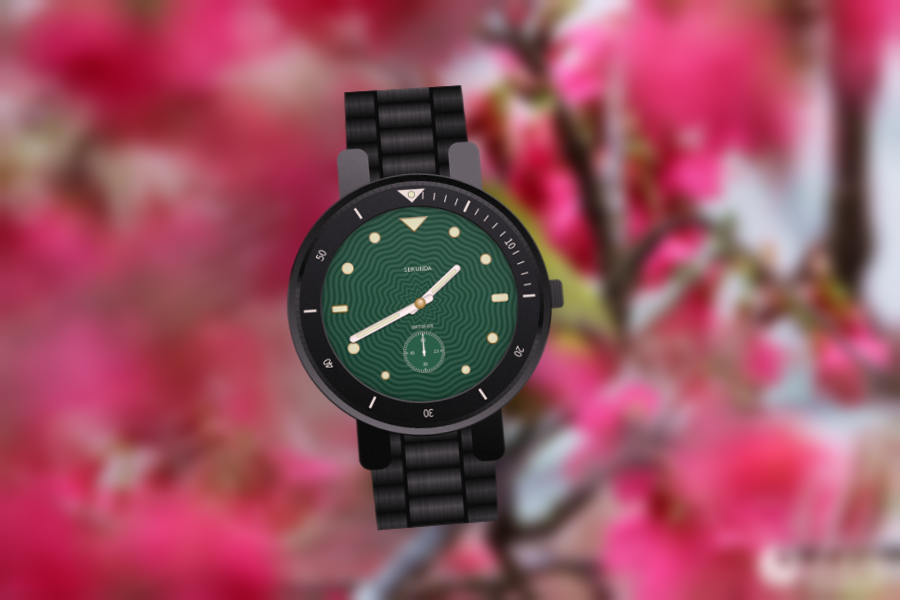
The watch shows {"hour": 1, "minute": 41}
